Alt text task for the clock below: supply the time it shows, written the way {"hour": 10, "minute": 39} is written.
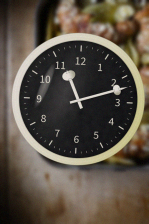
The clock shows {"hour": 11, "minute": 12}
